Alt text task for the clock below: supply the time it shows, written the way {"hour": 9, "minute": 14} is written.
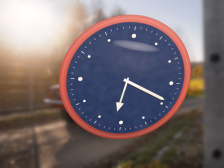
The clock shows {"hour": 6, "minute": 19}
